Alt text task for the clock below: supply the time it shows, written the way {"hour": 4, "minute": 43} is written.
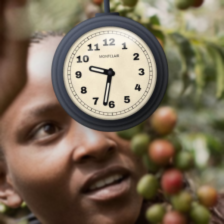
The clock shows {"hour": 9, "minute": 32}
